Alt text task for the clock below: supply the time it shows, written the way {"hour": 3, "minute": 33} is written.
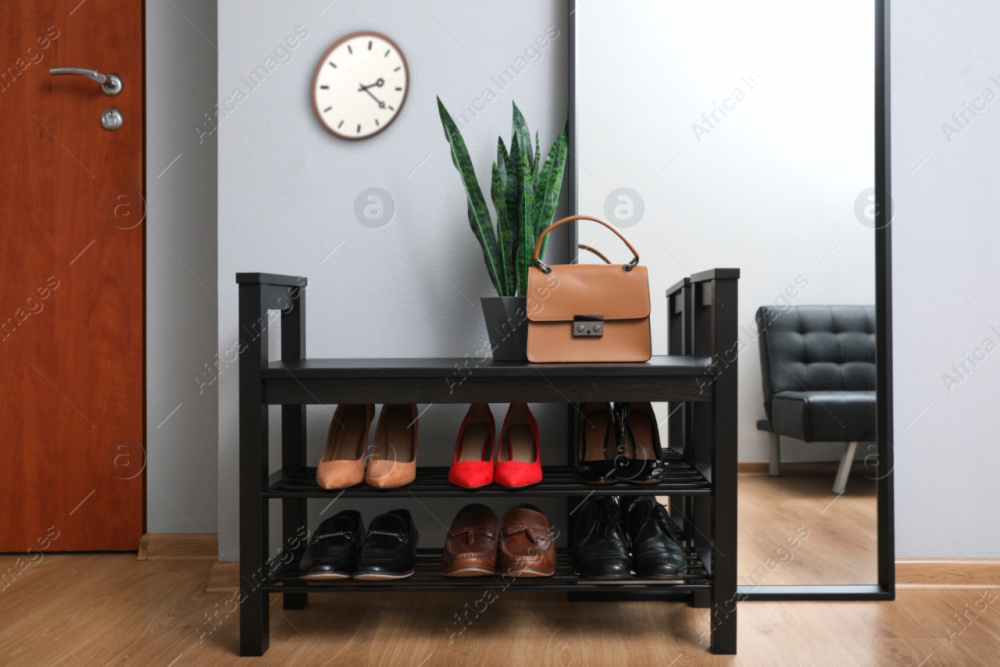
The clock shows {"hour": 2, "minute": 21}
